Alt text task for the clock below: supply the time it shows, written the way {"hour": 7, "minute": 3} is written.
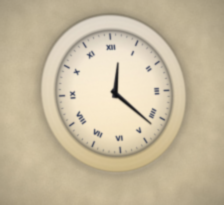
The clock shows {"hour": 12, "minute": 22}
